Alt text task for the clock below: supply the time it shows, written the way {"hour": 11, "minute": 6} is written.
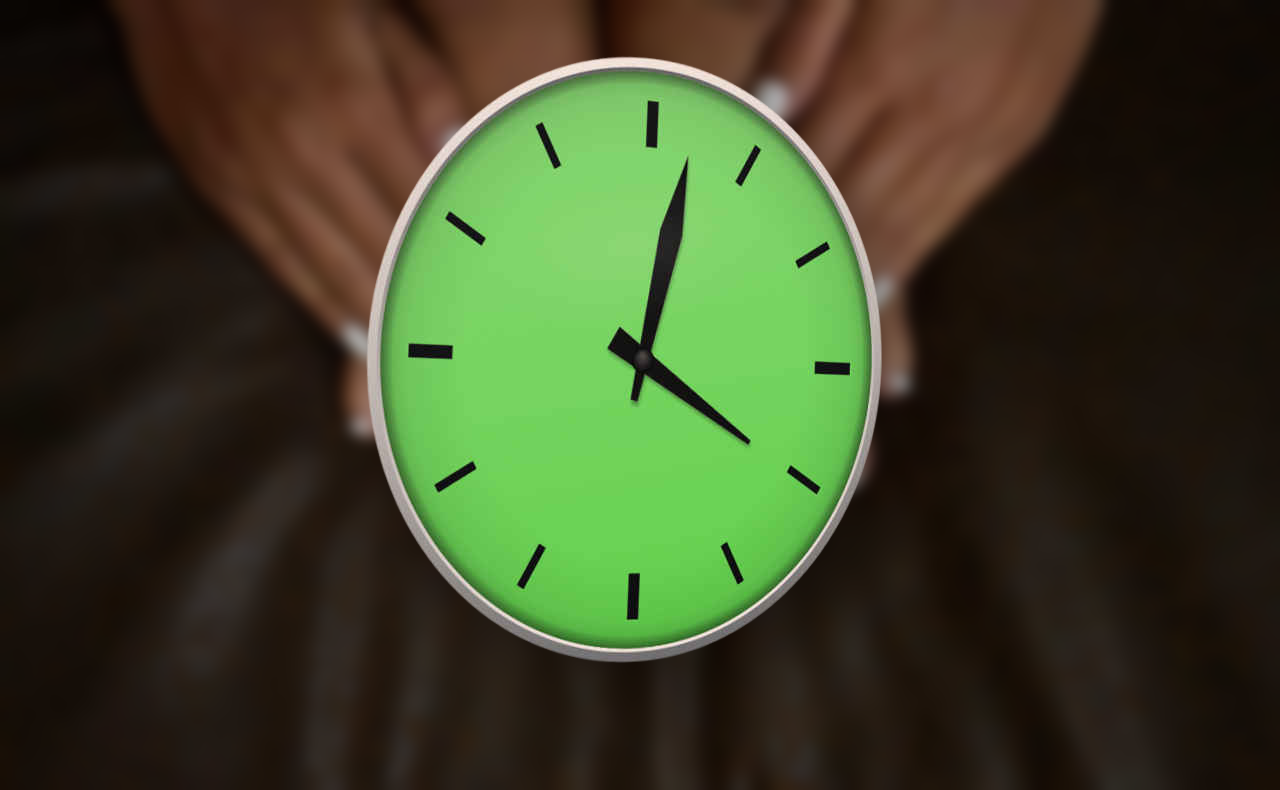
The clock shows {"hour": 4, "minute": 2}
